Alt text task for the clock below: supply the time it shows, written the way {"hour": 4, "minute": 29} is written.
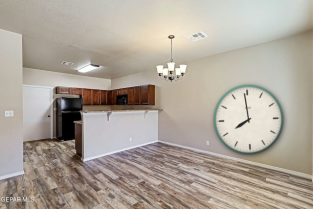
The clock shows {"hour": 7, "minute": 59}
